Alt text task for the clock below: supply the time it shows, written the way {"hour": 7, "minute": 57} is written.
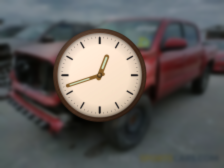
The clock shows {"hour": 12, "minute": 42}
